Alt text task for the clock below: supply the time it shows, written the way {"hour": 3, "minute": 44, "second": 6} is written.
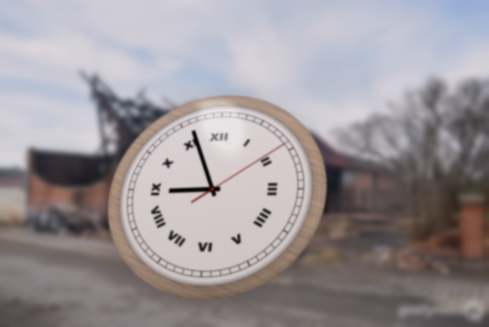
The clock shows {"hour": 8, "minute": 56, "second": 9}
